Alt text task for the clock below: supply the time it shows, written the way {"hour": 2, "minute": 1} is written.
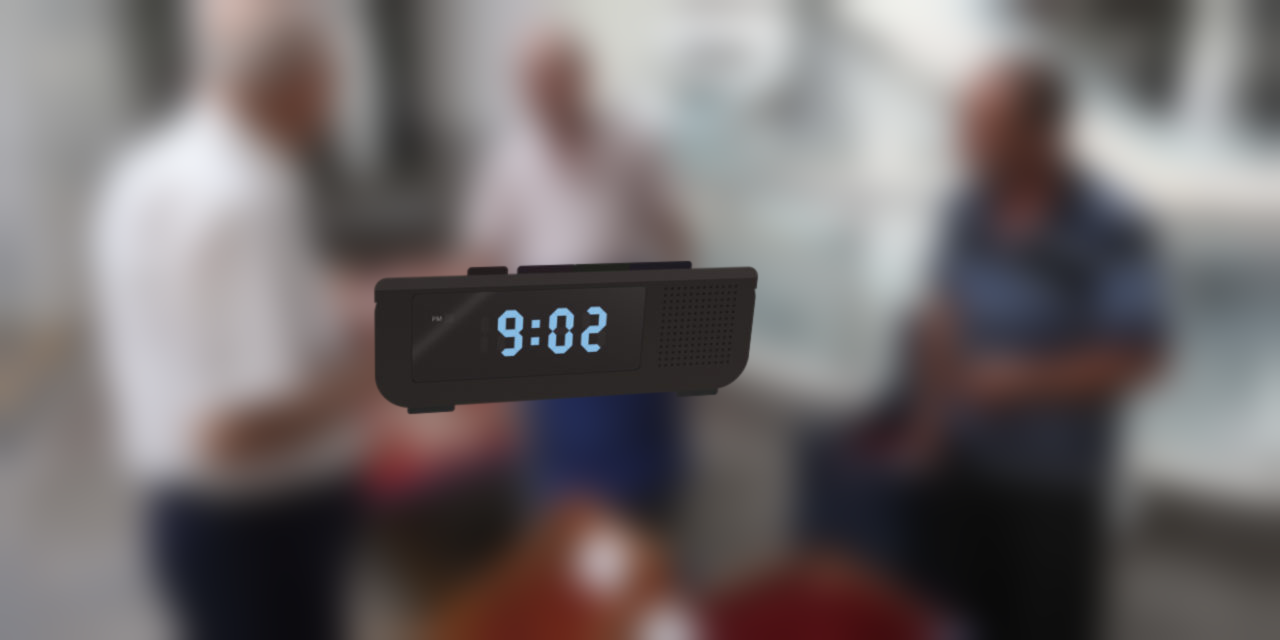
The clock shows {"hour": 9, "minute": 2}
